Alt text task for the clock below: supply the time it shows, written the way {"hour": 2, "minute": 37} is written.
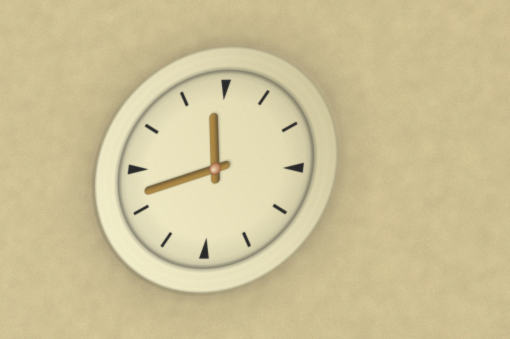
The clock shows {"hour": 11, "minute": 42}
